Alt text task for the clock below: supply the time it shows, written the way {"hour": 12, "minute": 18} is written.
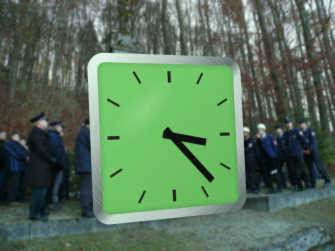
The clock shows {"hour": 3, "minute": 23}
